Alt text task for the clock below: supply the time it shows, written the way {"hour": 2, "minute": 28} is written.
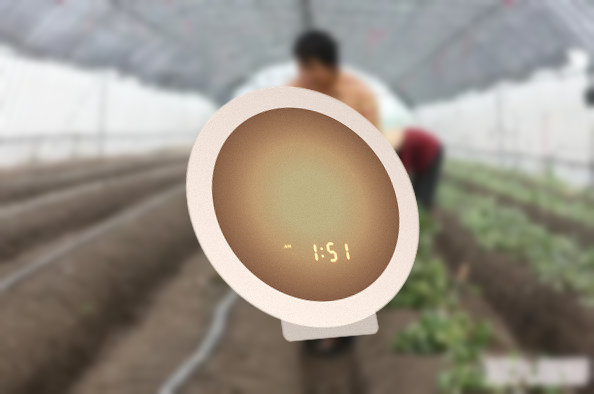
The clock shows {"hour": 1, "minute": 51}
